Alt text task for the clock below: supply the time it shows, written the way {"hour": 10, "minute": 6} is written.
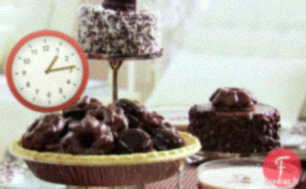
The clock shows {"hour": 1, "minute": 14}
